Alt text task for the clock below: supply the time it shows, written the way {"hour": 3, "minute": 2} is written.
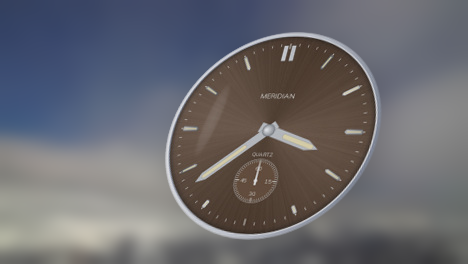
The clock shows {"hour": 3, "minute": 38}
